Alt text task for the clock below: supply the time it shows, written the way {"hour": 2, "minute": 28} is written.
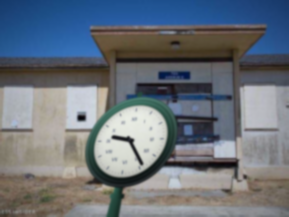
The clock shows {"hour": 9, "minute": 24}
